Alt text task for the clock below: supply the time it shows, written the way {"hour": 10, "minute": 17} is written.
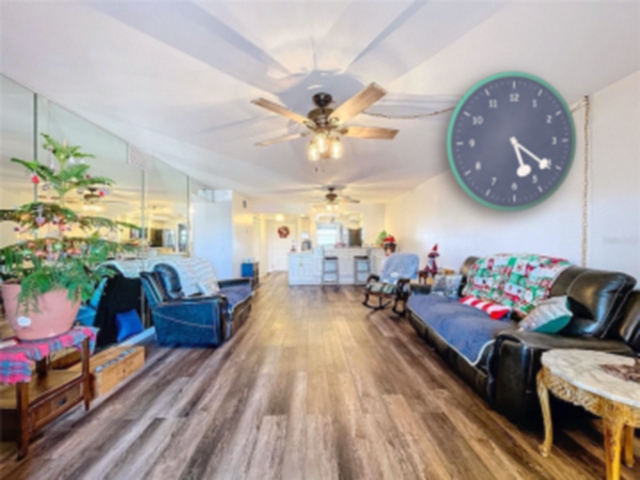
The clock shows {"hour": 5, "minute": 21}
